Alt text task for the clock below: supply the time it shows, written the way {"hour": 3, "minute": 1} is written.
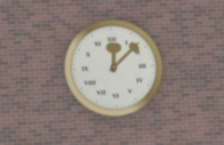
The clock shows {"hour": 12, "minute": 8}
